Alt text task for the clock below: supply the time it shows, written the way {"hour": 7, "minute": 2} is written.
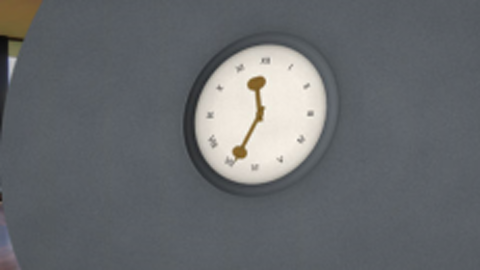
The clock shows {"hour": 11, "minute": 34}
